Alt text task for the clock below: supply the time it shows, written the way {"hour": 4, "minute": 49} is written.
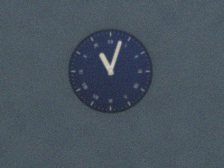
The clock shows {"hour": 11, "minute": 3}
